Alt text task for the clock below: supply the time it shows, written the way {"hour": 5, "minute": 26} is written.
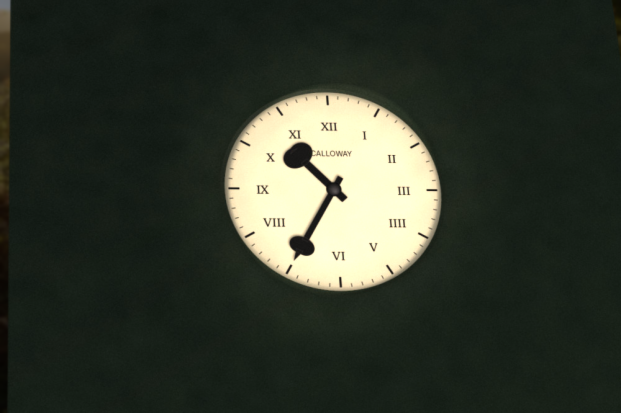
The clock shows {"hour": 10, "minute": 35}
